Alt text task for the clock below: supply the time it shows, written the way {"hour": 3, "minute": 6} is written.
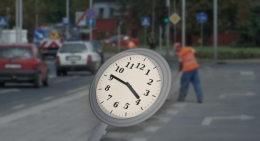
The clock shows {"hour": 3, "minute": 46}
